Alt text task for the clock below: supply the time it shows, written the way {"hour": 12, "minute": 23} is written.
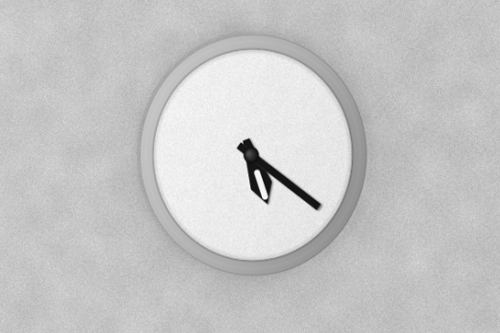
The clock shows {"hour": 5, "minute": 21}
